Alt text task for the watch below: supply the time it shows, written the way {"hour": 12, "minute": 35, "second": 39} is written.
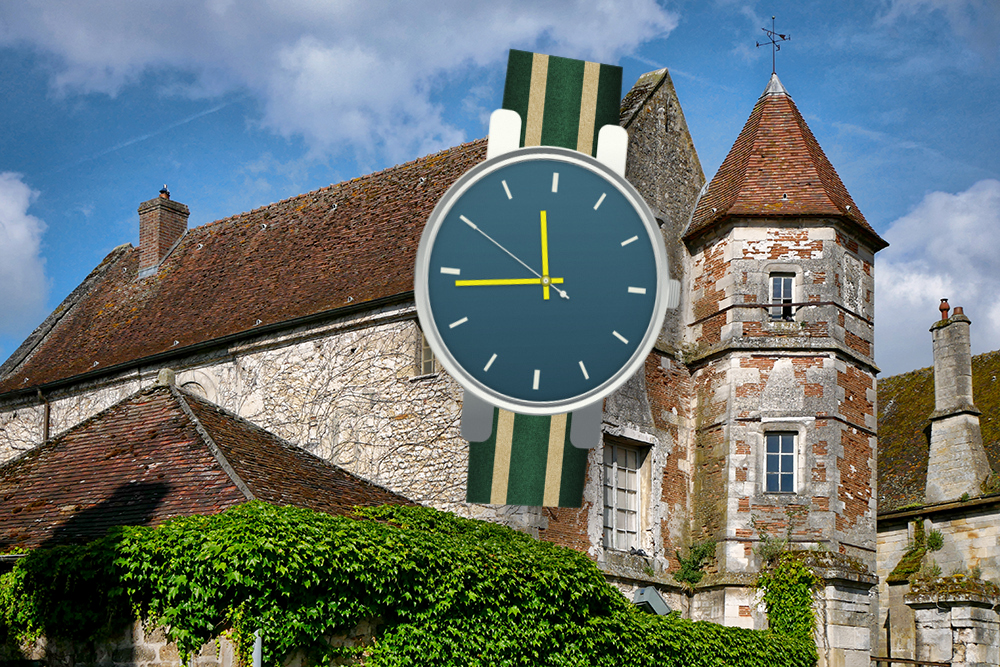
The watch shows {"hour": 11, "minute": 43, "second": 50}
